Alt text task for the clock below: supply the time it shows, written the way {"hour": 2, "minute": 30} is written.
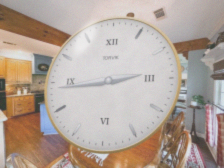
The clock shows {"hour": 2, "minute": 44}
